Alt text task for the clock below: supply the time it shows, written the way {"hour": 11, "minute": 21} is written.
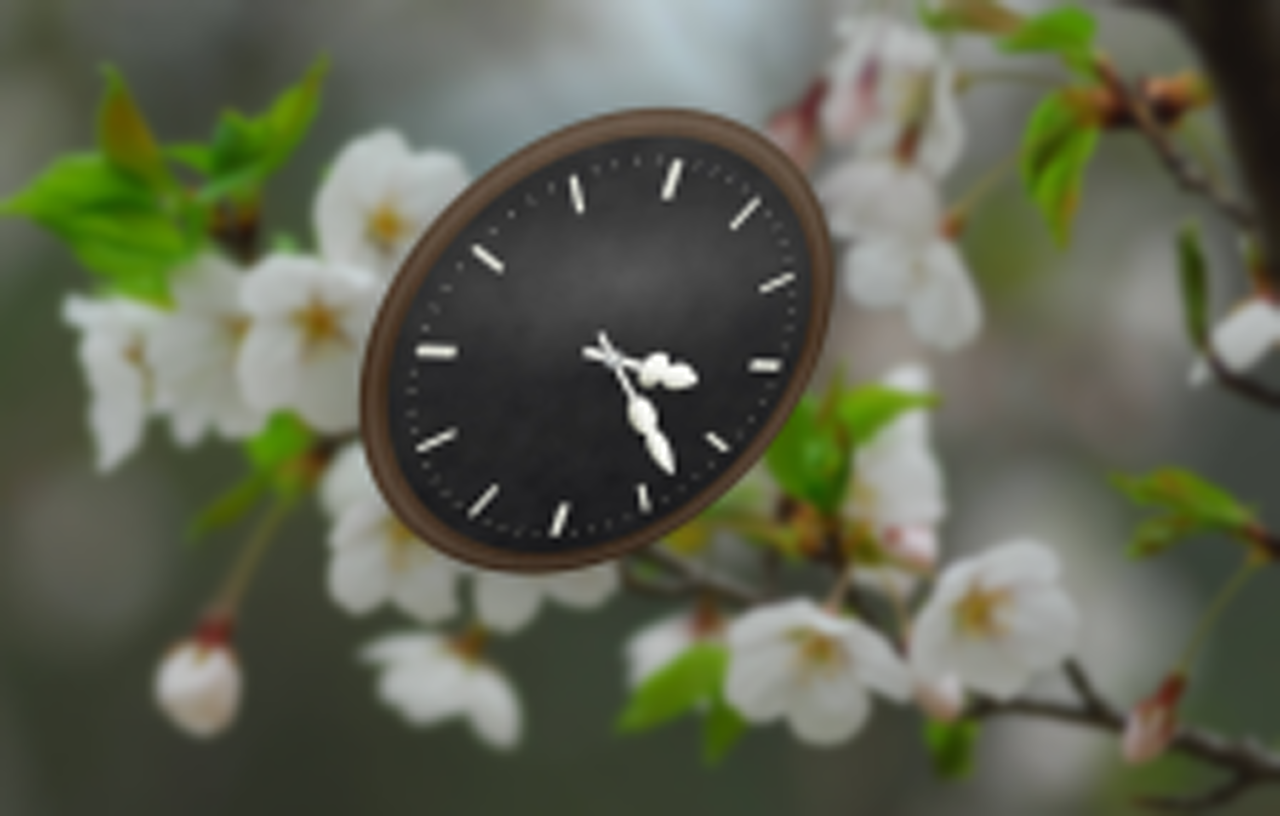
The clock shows {"hour": 3, "minute": 23}
